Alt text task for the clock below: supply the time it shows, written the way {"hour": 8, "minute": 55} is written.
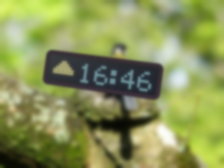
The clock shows {"hour": 16, "minute": 46}
